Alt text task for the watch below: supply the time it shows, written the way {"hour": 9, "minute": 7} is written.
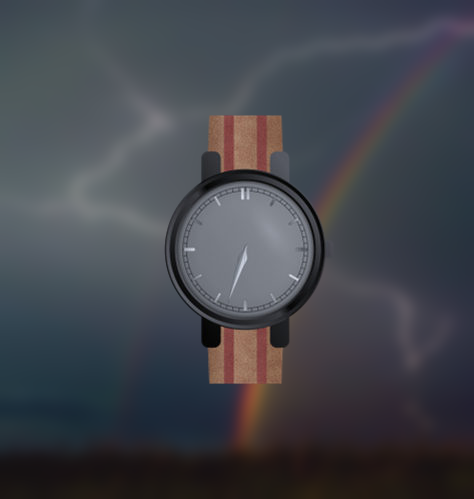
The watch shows {"hour": 6, "minute": 33}
